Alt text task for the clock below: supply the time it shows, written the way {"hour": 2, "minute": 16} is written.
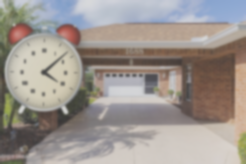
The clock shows {"hour": 4, "minute": 8}
